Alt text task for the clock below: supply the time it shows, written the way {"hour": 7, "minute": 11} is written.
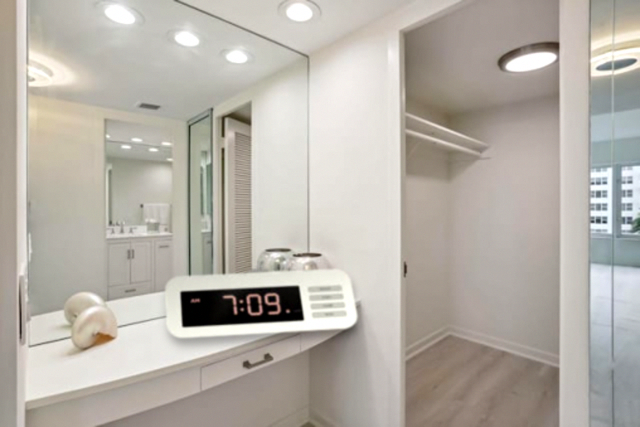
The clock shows {"hour": 7, "minute": 9}
